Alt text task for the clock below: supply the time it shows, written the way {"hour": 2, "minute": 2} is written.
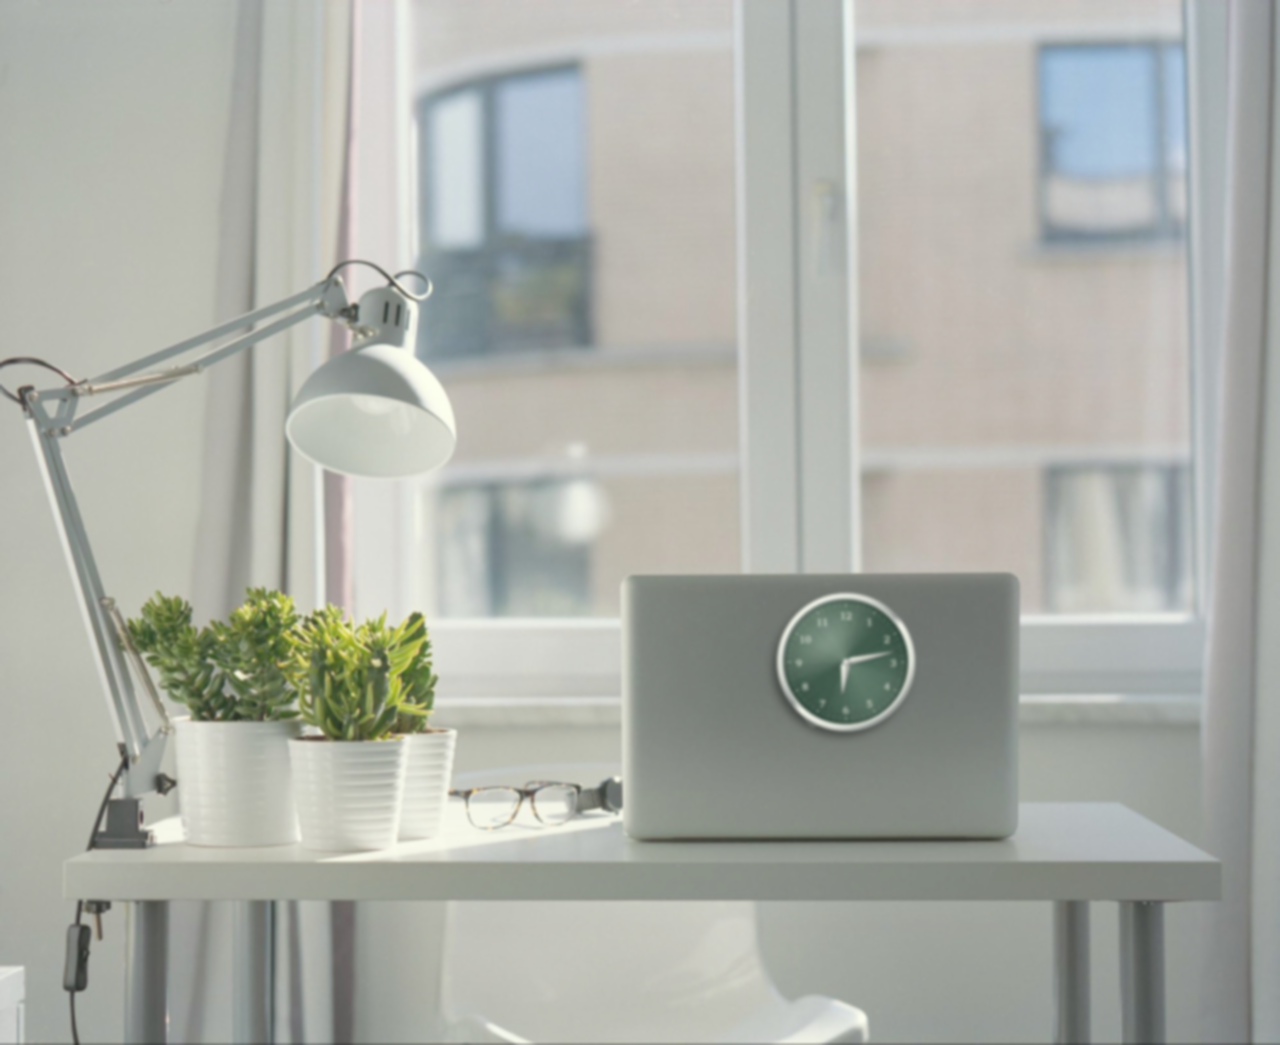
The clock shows {"hour": 6, "minute": 13}
